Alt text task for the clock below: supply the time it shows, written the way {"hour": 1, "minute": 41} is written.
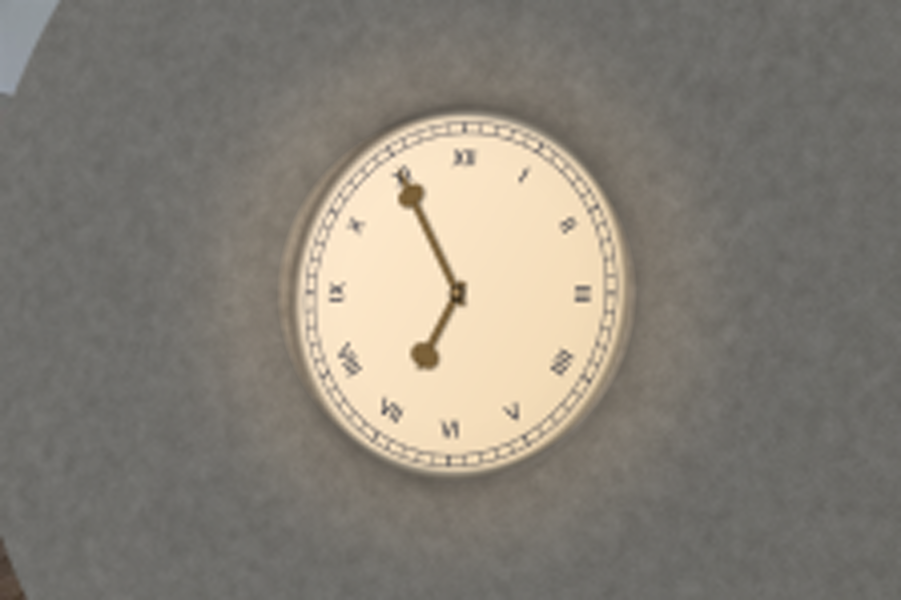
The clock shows {"hour": 6, "minute": 55}
